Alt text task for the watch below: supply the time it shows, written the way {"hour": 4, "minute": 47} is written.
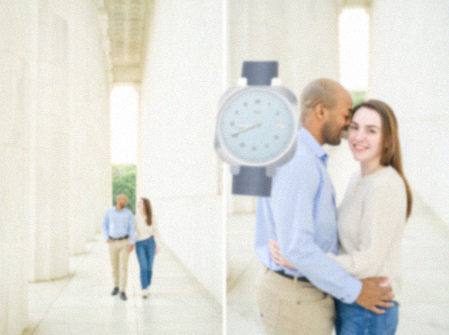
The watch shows {"hour": 8, "minute": 41}
